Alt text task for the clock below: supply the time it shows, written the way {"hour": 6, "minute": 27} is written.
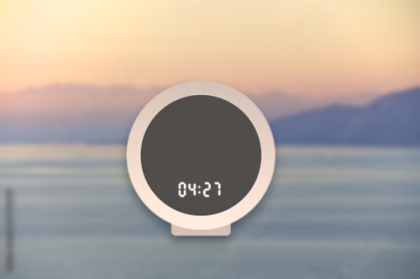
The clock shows {"hour": 4, "minute": 27}
